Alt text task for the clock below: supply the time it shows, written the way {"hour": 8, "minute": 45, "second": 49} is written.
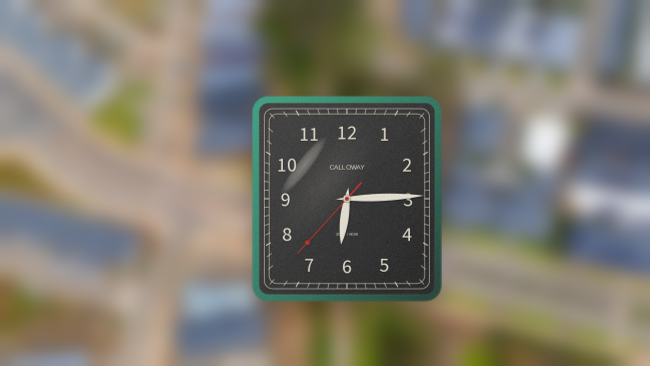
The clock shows {"hour": 6, "minute": 14, "second": 37}
